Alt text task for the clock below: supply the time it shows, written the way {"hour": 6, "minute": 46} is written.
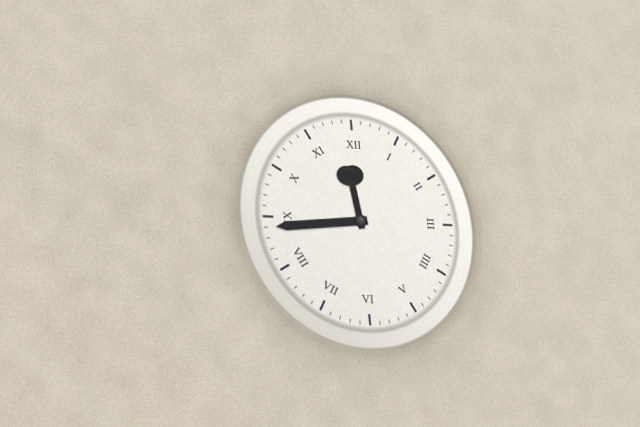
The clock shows {"hour": 11, "minute": 44}
